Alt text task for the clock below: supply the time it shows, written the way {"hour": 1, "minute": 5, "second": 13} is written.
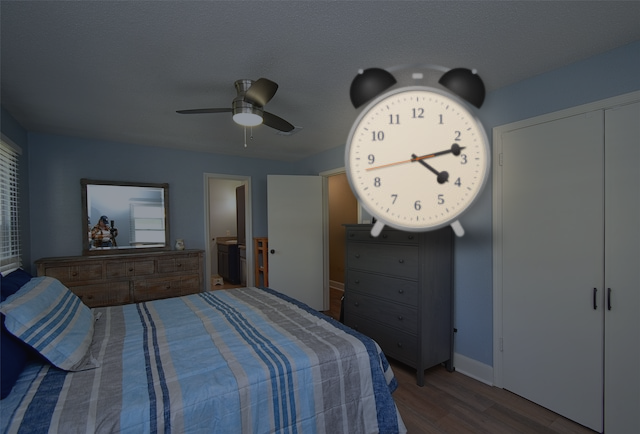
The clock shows {"hour": 4, "minute": 12, "second": 43}
